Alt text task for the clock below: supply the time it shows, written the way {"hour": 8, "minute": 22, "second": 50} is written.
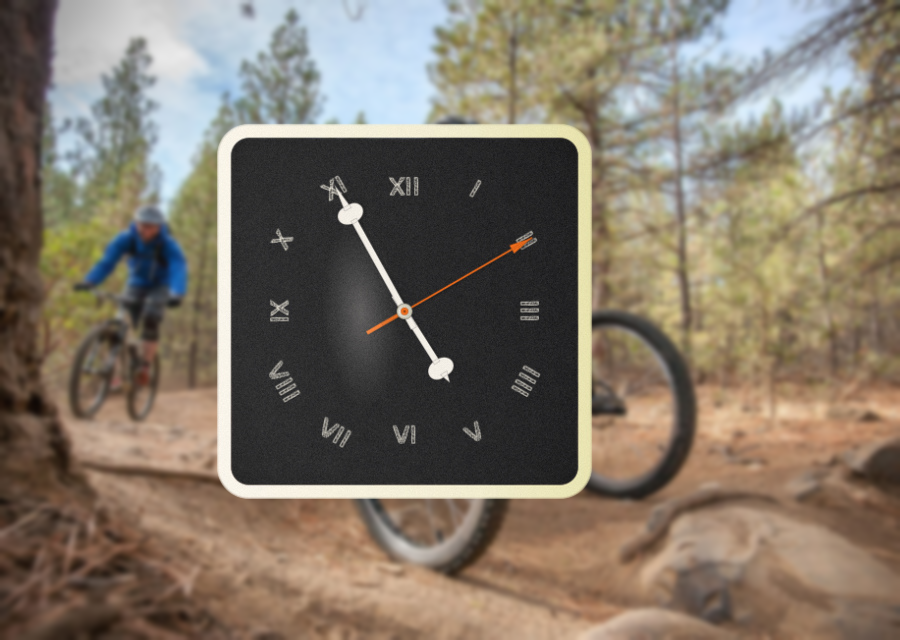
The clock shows {"hour": 4, "minute": 55, "second": 10}
